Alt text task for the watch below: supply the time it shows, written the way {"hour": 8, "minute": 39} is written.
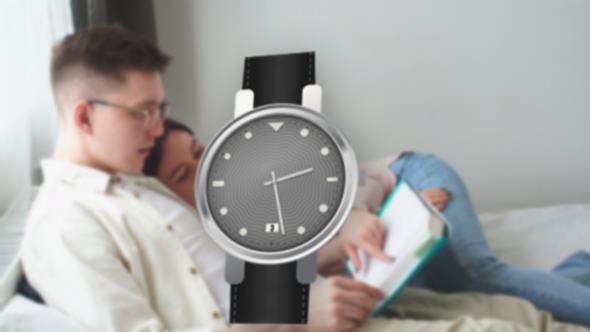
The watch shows {"hour": 2, "minute": 28}
